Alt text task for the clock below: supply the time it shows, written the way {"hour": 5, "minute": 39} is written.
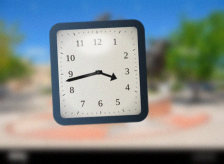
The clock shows {"hour": 3, "minute": 43}
